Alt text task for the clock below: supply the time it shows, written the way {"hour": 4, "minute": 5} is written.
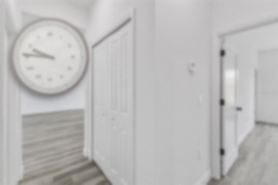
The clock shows {"hour": 9, "minute": 46}
